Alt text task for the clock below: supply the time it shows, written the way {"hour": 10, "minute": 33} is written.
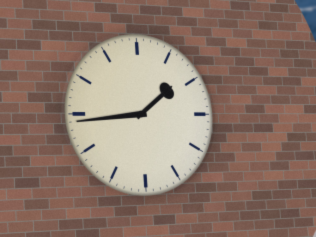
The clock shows {"hour": 1, "minute": 44}
